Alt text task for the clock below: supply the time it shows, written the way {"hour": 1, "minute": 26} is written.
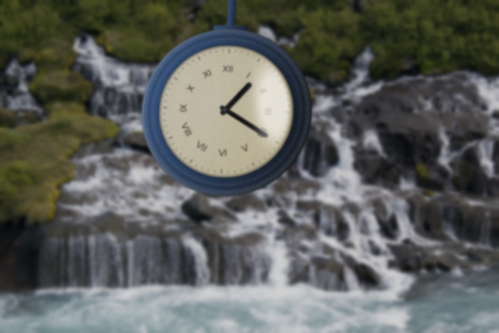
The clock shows {"hour": 1, "minute": 20}
